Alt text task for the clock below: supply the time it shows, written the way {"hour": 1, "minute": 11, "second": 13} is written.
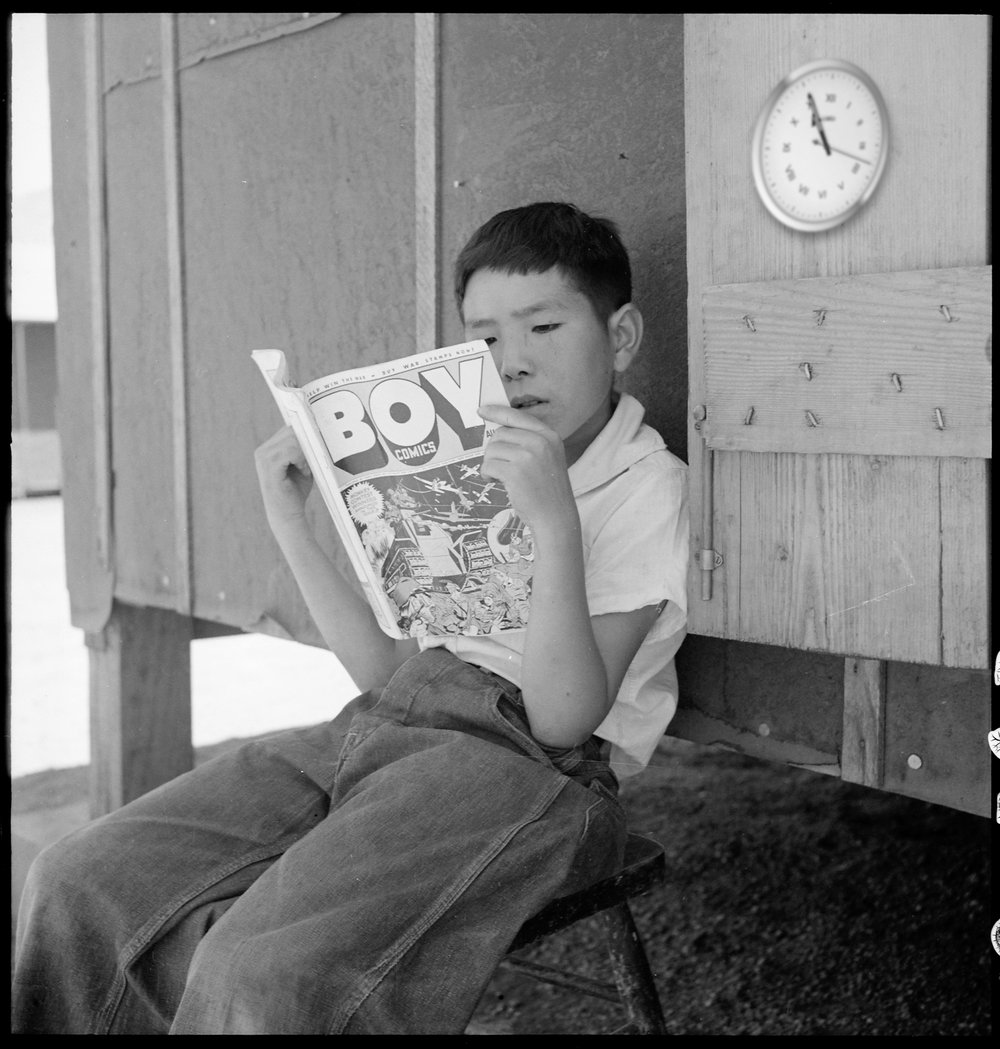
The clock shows {"hour": 10, "minute": 55, "second": 18}
